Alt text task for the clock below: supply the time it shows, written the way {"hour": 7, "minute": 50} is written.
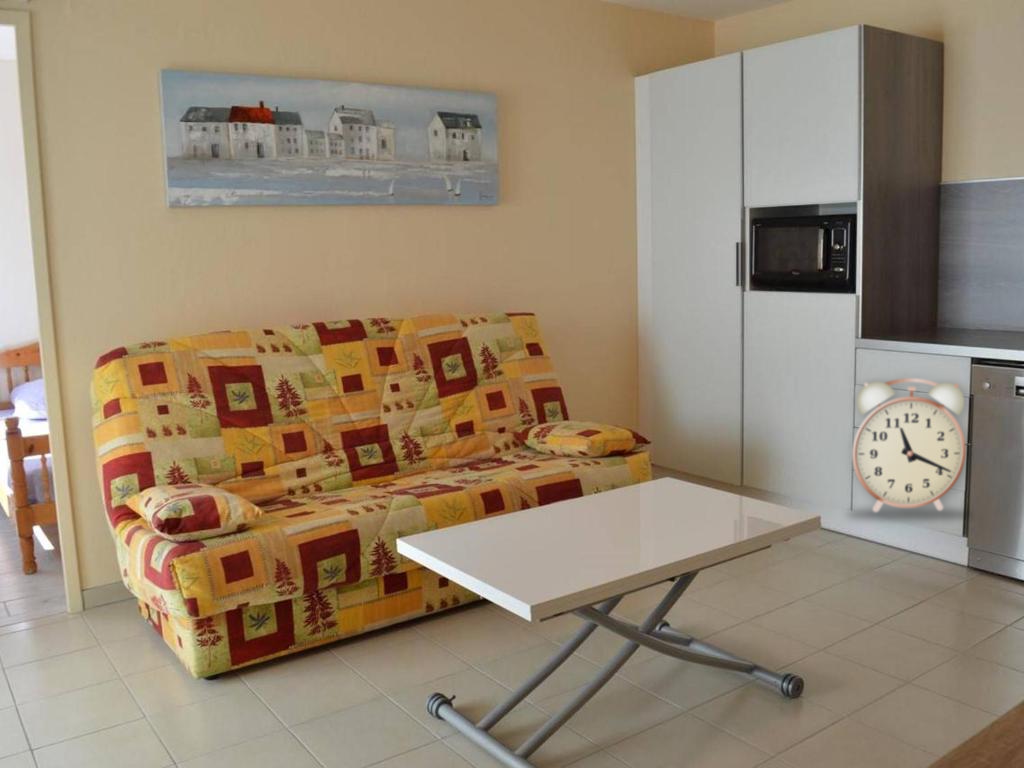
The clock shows {"hour": 11, "minute": 19}
